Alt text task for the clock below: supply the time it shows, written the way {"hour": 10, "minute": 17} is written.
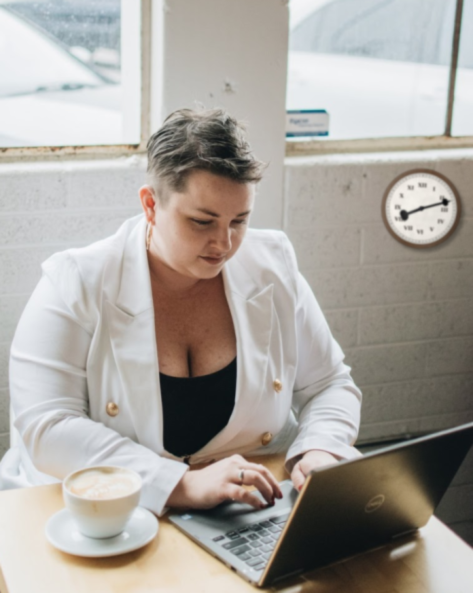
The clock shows {"hour": 8, "minute": 12}
